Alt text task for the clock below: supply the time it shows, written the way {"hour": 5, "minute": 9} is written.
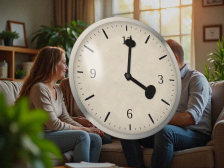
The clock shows {"hour": 4, "minute": 1}
